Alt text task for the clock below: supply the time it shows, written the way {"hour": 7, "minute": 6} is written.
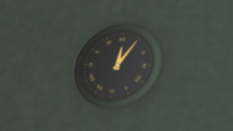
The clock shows {"hour": 12, "minute": 5}
